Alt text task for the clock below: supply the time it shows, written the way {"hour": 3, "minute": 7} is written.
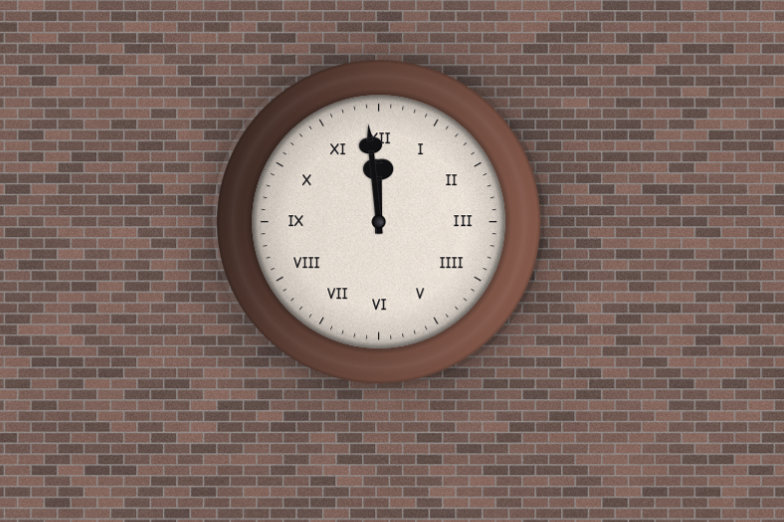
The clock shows {"hour": 11, "minute": 59}
